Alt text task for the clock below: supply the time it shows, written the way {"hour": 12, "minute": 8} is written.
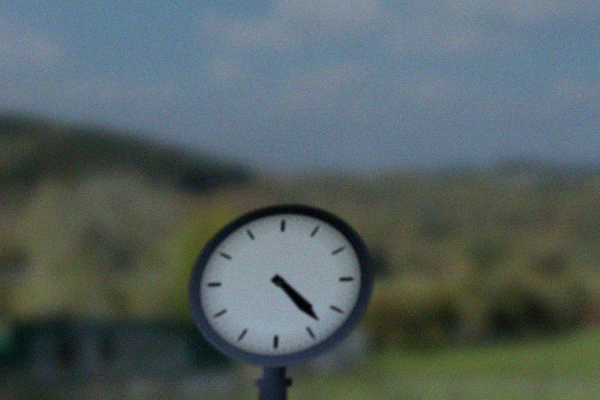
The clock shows {"hour": 4, "minute": 23}
